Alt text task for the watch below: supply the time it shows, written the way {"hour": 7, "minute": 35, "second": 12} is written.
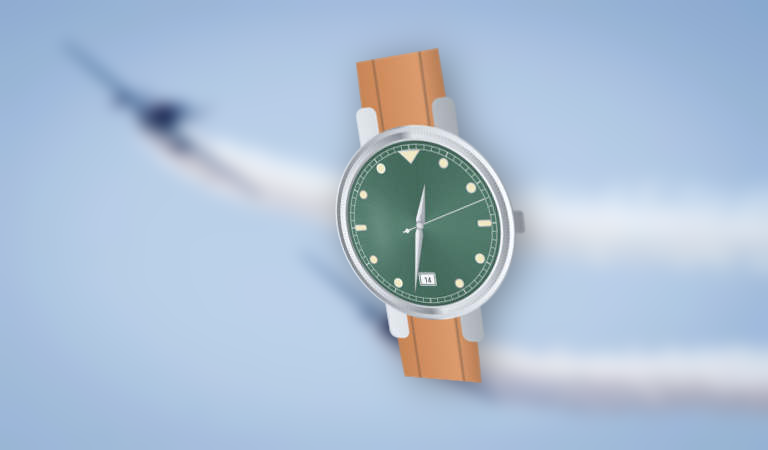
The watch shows {"hour": 12, "minute": 32, "second": 12}
